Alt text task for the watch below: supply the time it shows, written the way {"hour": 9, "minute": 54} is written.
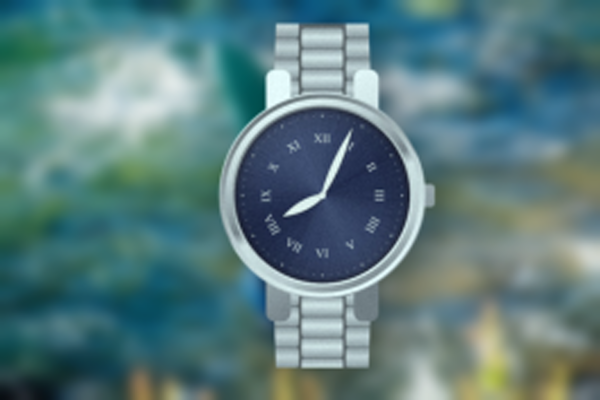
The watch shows {"hour": 8, "minute": 4}
